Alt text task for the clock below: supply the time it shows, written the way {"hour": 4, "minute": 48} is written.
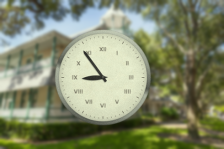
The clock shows {"hour": 8, "minute": 54}
